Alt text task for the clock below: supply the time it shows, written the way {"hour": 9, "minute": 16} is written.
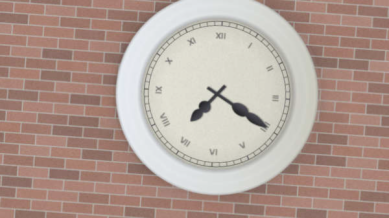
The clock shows {"hour": 7, "minute": 20}
